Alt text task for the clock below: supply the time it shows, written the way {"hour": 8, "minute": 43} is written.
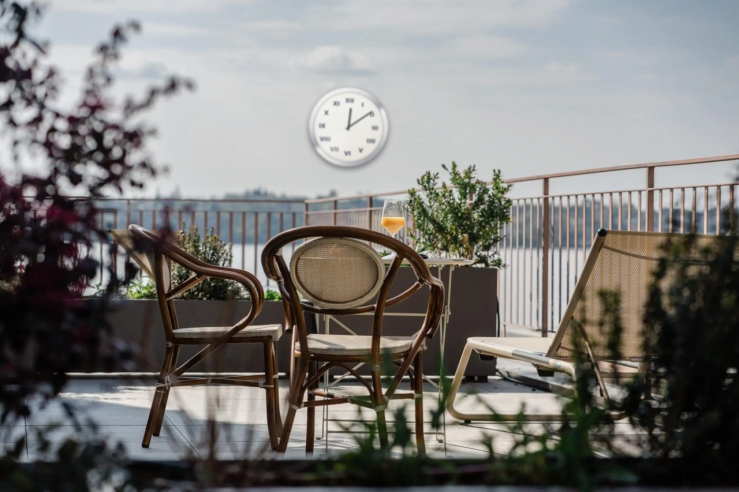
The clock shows {"hour": 12, "minute": 9}
